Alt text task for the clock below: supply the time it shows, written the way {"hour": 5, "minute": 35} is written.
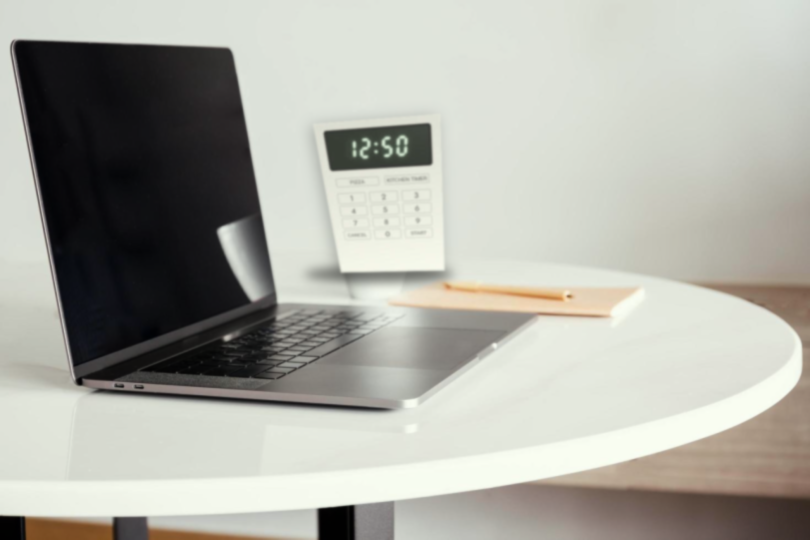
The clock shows {"hour": 12, "minute": 50}
